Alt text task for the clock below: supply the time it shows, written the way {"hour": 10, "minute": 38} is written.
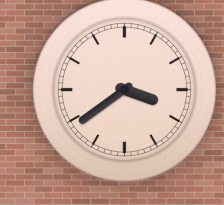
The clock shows {"hour": 3, "minute": 39}
